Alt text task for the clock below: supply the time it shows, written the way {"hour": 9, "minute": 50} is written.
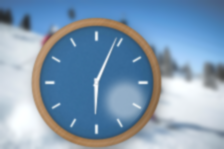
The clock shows {"hour": 6, "minute": 4}
